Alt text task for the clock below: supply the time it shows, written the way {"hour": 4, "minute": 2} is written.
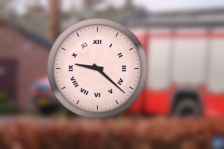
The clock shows {"hour": 9, "minute": 22}
